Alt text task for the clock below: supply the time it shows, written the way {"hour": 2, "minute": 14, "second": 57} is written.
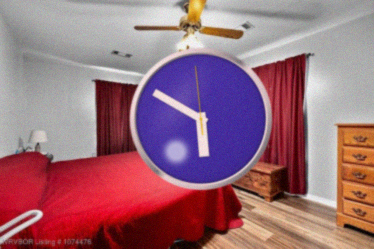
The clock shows {"hour": 5, "minute": 49, "second": 59}
